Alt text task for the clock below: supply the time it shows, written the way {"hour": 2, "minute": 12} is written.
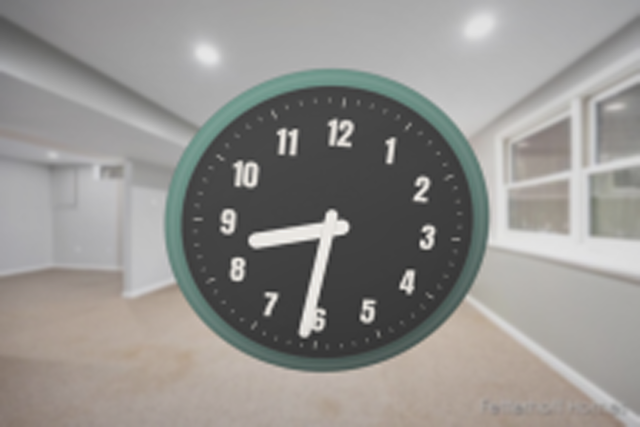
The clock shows {"hour": 8, "minute": 31}
